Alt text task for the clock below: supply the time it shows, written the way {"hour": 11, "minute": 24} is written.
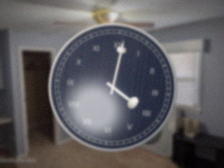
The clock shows {"hour": 4, "minute": 1}
